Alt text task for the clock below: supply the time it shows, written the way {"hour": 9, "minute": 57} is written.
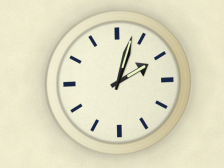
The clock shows {"hour": 2, "minute": 3}
